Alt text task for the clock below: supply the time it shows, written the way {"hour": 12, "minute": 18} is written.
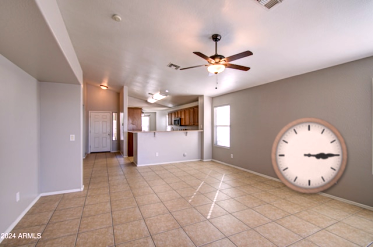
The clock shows {"hour": 3, "minute": 15}
